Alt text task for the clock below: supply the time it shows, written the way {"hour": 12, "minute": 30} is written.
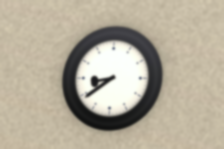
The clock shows {"hour": 8, "minute": 39}
